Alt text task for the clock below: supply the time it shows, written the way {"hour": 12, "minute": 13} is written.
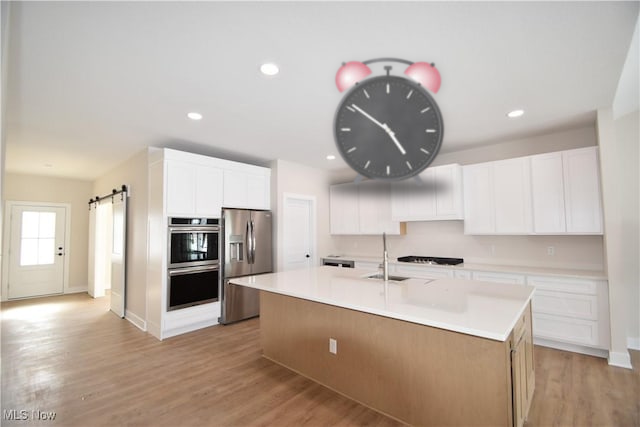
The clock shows {"hour": 4, "minute": 51}
